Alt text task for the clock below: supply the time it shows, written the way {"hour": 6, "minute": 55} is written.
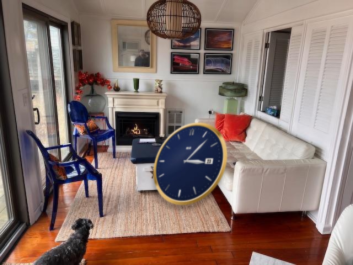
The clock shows {"hour": 3, "minute": 7}
